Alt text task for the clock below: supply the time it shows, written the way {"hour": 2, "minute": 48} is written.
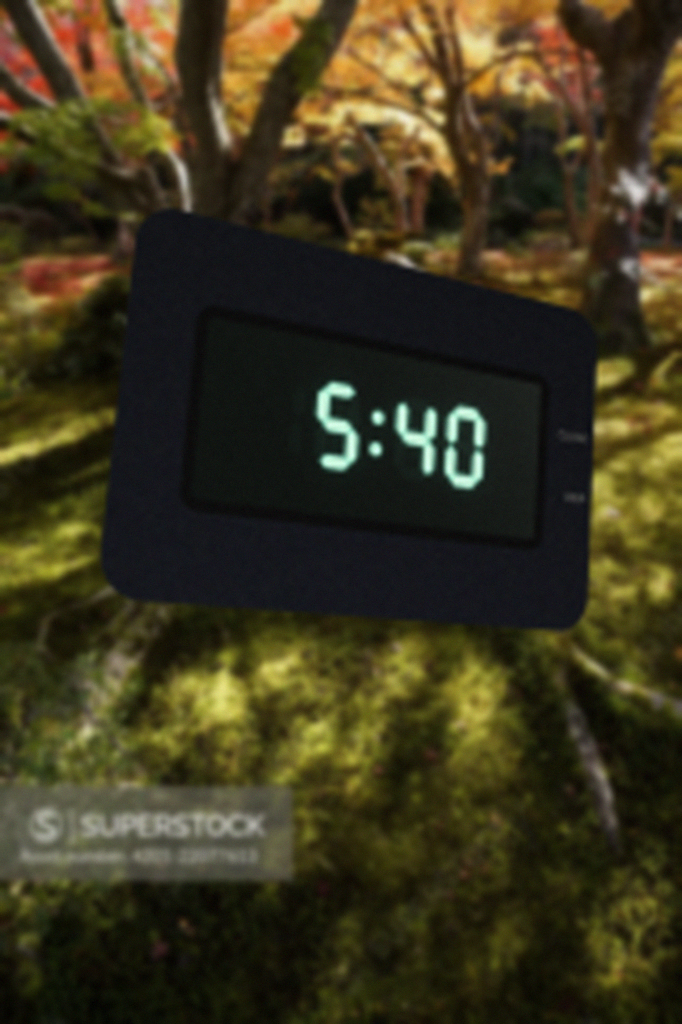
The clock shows {"hour": 5, "minute": 40}
